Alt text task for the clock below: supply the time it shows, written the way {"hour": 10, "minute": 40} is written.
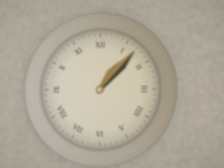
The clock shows {"hour": 1, "minute": 7}
